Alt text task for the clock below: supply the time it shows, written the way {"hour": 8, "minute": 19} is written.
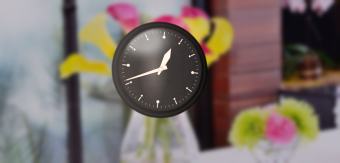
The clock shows {"hour": 12, "minute": 41}
